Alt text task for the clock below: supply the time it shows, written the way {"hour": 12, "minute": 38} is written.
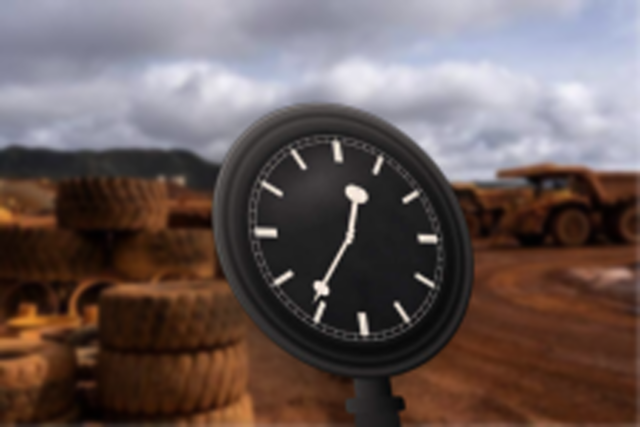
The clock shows {"hour": 12, "minute": 36}
